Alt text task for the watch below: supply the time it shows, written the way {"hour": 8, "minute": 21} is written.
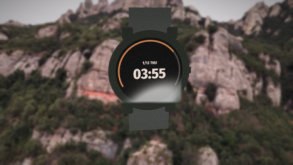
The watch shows {"hour": 3, "minute": 55}
